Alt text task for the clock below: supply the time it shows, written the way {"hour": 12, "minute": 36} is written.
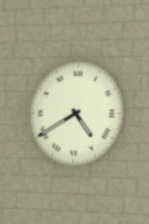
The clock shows {"hour": 4, "minute": 40}
